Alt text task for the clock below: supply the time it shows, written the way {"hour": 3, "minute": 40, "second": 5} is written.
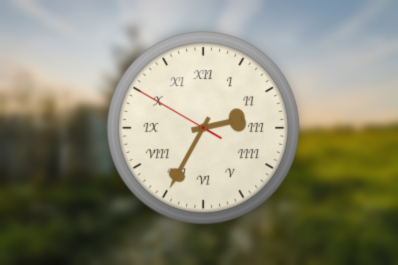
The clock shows {"hour": 2, "minute": 34, "second": 50}
